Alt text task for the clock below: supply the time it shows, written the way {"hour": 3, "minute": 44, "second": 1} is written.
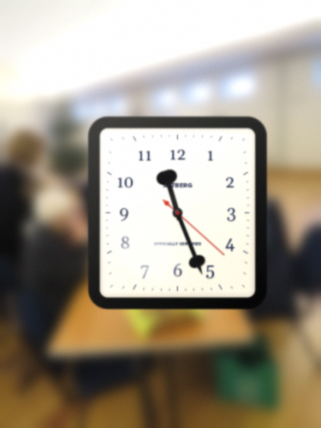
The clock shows {"hour": 11, "minute": 26, "second": 22}
